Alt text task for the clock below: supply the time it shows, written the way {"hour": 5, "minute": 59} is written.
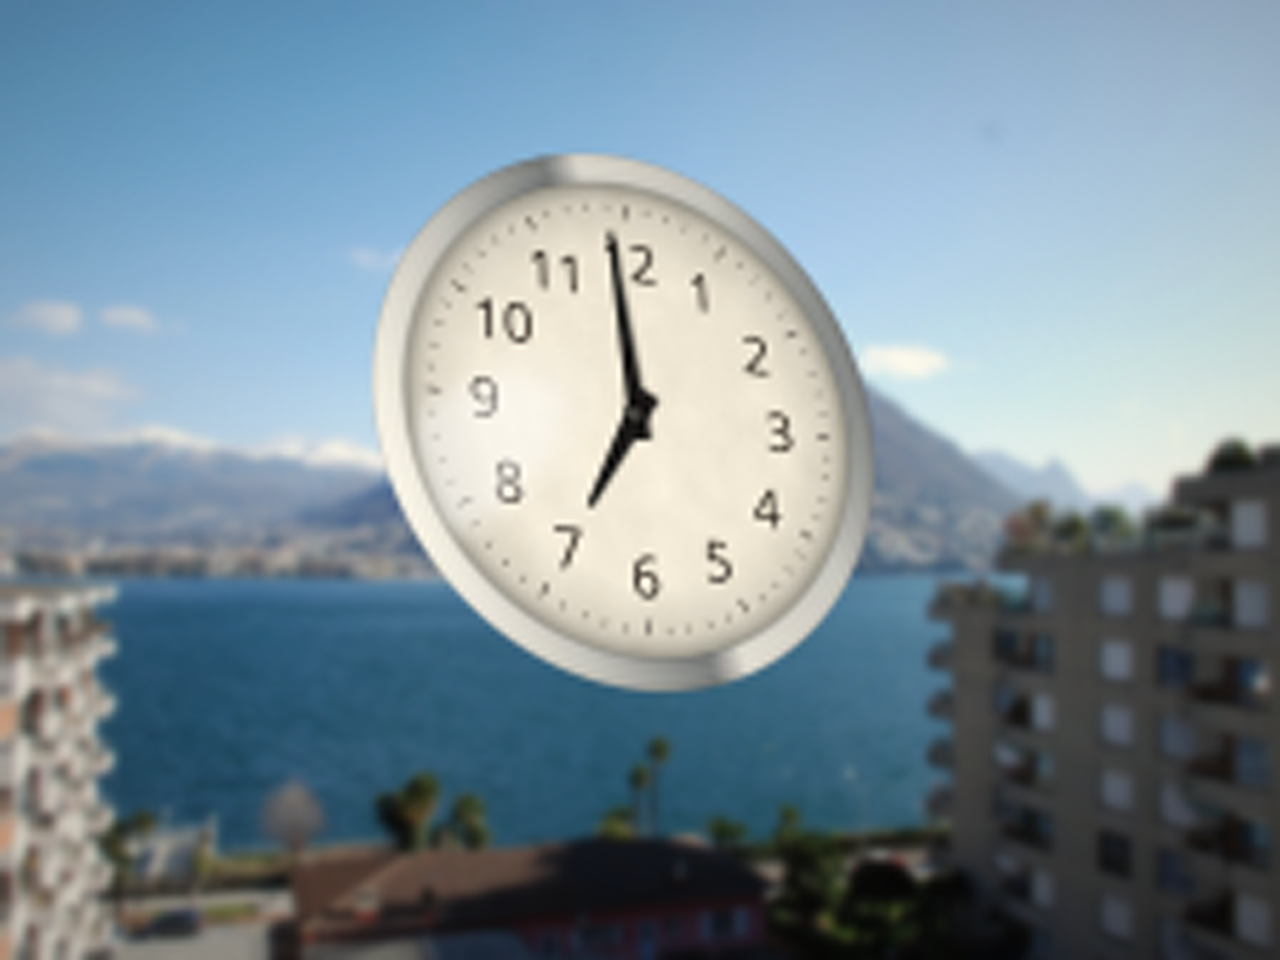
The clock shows {"hour": 6, "minute": 59}
